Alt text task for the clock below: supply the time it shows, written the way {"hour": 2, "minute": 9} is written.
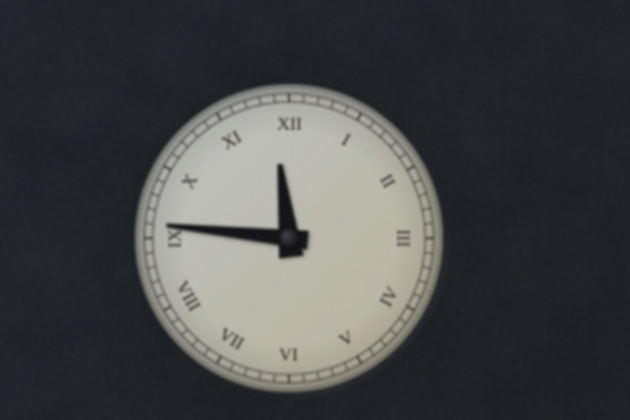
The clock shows {"hour": 11, "minute": 46}
